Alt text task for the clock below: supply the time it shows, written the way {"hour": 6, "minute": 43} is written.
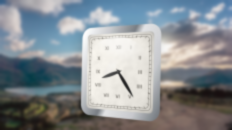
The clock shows {"hour": 8, "minute": 24}
